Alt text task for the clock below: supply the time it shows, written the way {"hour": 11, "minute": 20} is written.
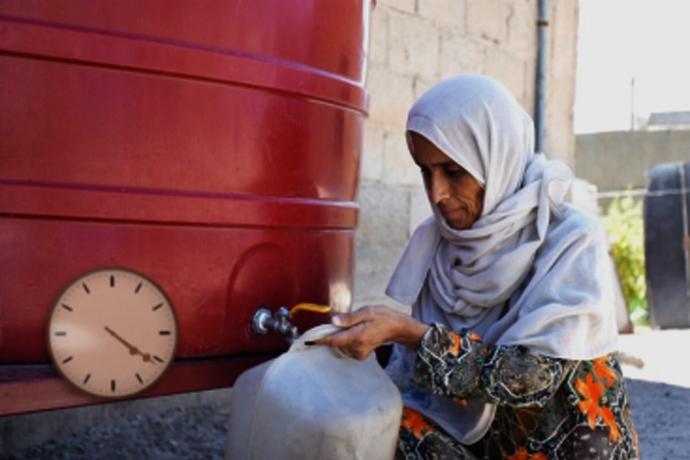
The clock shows {"hour": 4, "minute": 21}
